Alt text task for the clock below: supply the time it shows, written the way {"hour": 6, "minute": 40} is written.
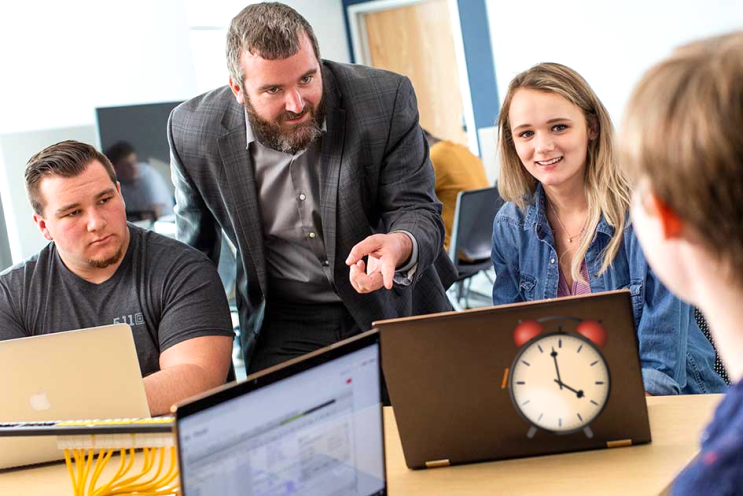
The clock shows {"hour": 3, "minute": 58}
